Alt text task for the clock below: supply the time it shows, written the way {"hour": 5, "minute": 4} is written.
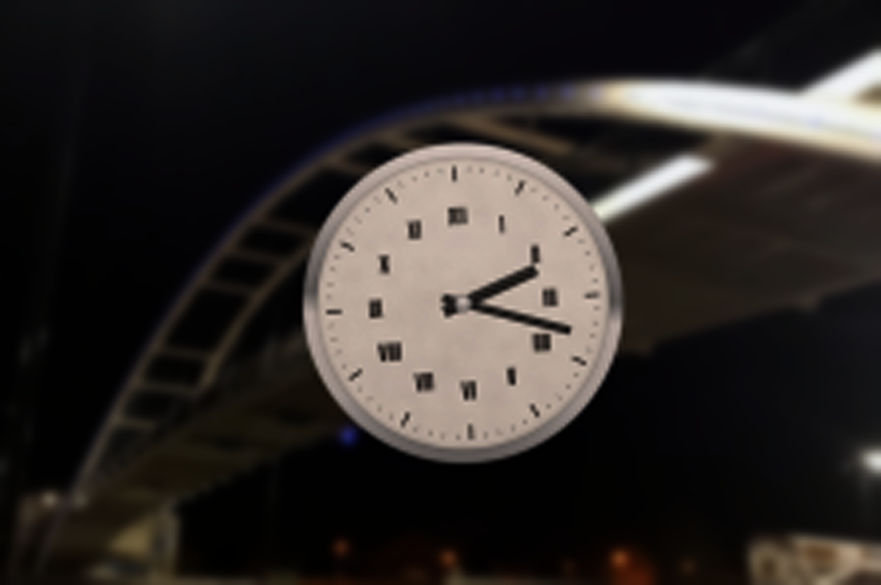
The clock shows {"hour": 2, "minute": 18}
